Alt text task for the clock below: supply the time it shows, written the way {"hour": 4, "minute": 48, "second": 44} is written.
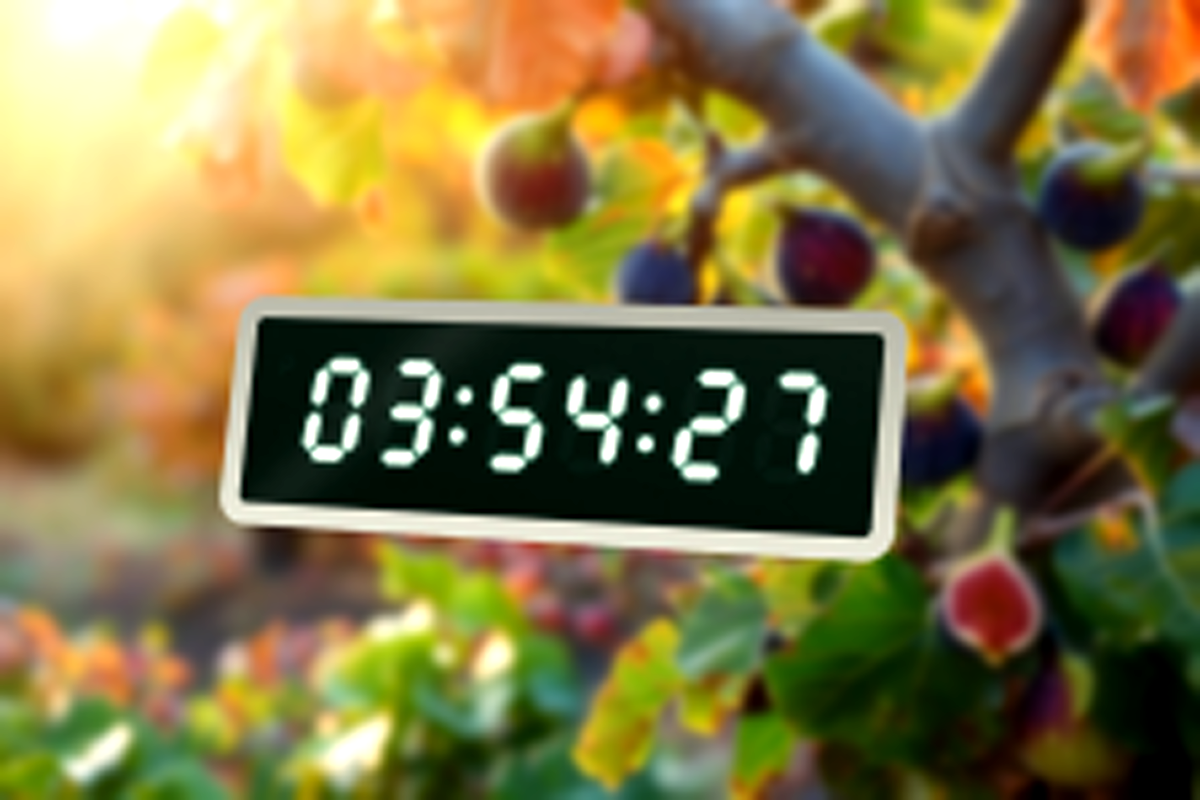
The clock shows {"hour": 3, "minute": 54, "second": 27}
